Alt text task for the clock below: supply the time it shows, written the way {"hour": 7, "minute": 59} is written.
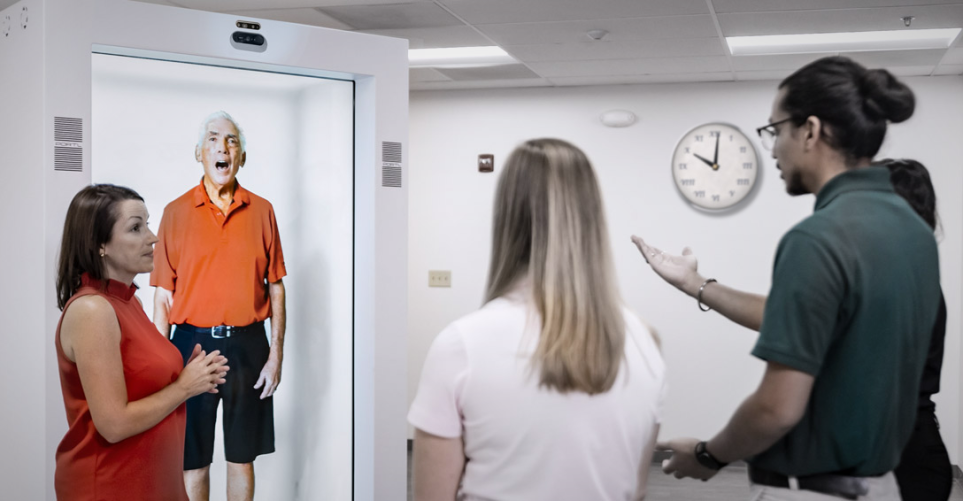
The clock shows {"hour": 10, "minute": 1}
